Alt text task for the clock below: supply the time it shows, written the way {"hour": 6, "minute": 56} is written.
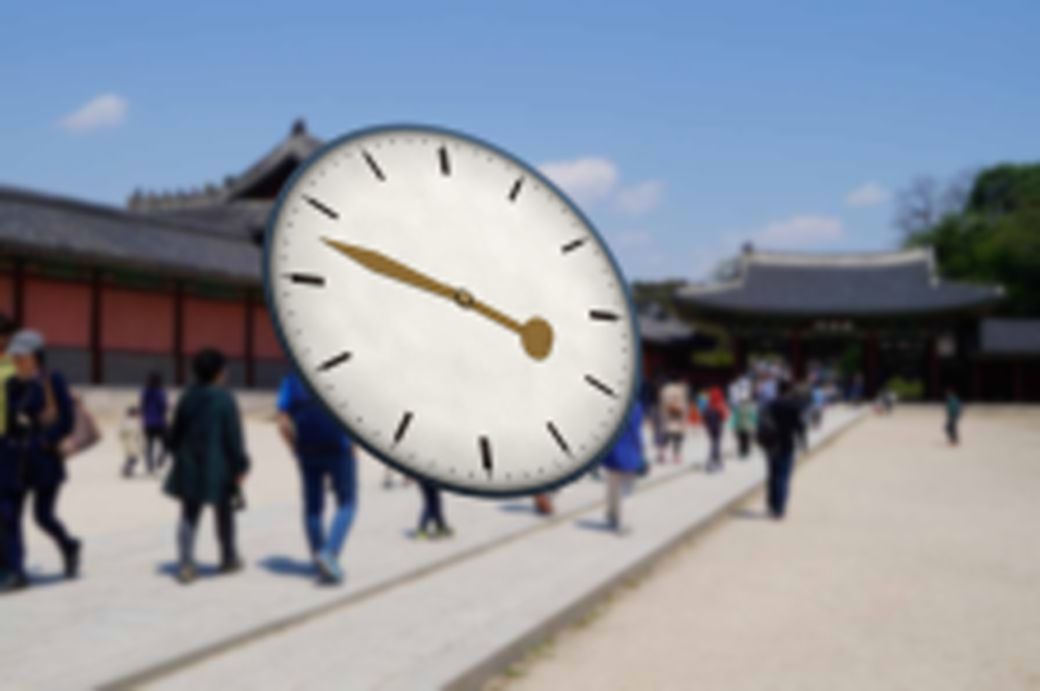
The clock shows {"hour": 3, "minute": 48}
